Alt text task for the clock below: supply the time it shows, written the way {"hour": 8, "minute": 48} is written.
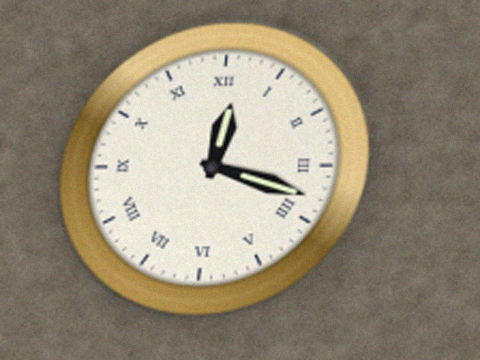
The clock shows {"hour": 12, "minute": 18}
